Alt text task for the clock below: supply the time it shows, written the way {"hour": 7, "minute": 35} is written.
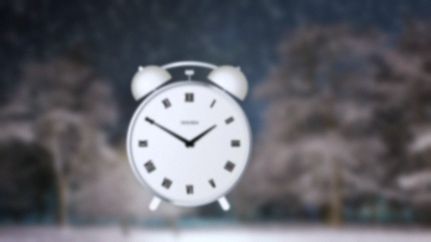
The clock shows {"hour": 1, "minute": 50}
